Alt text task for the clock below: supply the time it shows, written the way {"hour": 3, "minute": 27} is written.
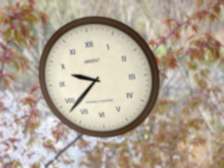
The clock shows {"hour": 9, "minute": 38}
